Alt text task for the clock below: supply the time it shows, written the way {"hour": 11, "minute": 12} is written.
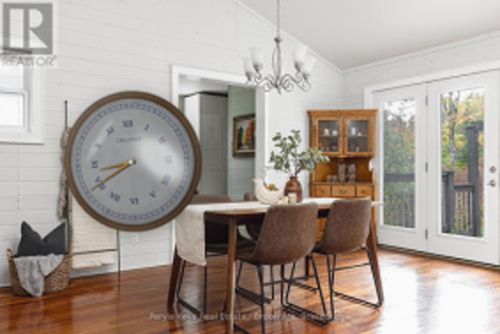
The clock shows {"hour": 8, "minute": 40}
